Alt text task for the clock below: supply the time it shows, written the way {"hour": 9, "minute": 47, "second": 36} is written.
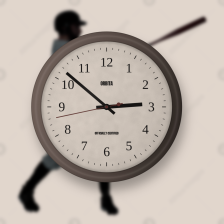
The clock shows {"hour": 2, "minute": 51, "second": 43}
